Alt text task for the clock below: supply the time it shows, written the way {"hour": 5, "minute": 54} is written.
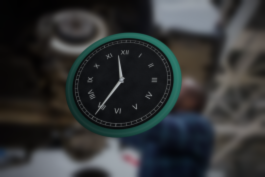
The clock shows {"hour": 11, "minute": 35}
